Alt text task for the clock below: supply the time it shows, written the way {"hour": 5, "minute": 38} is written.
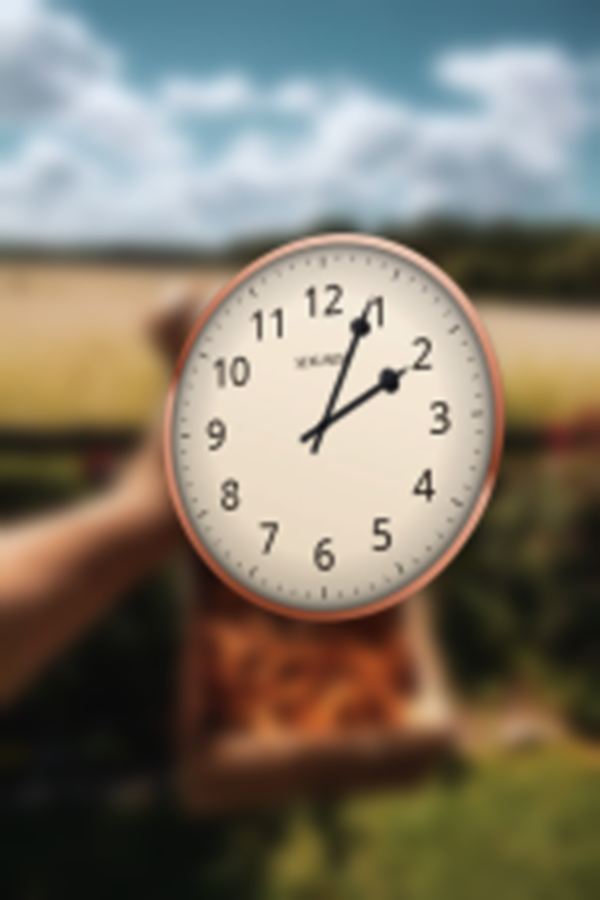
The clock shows {"hour": 2, "minute": 4}
